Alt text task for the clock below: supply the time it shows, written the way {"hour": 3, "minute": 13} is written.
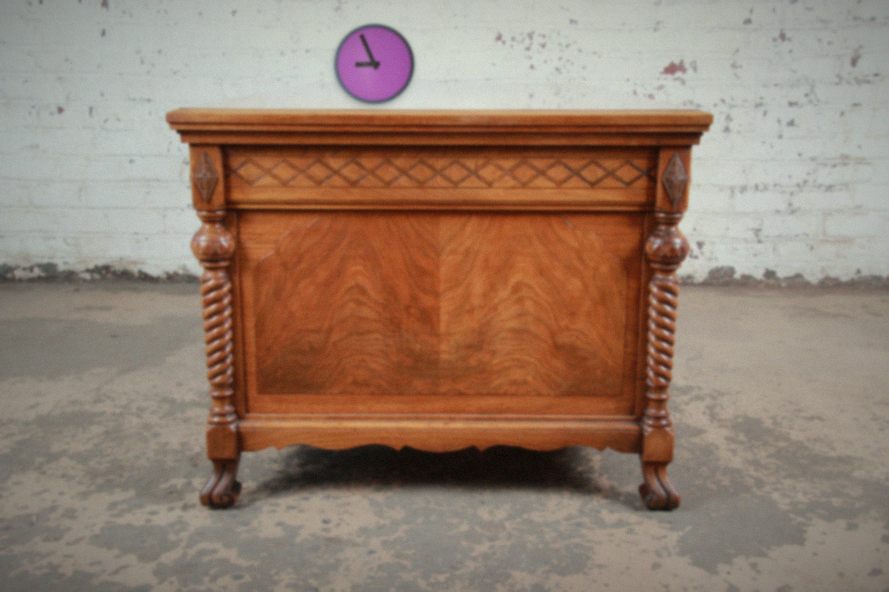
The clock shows {"hour": 8, "minute": 56}
